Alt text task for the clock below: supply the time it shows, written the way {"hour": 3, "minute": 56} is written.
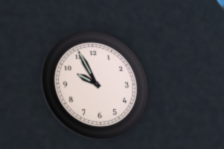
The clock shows {"hour": 9, "minute": 56}
